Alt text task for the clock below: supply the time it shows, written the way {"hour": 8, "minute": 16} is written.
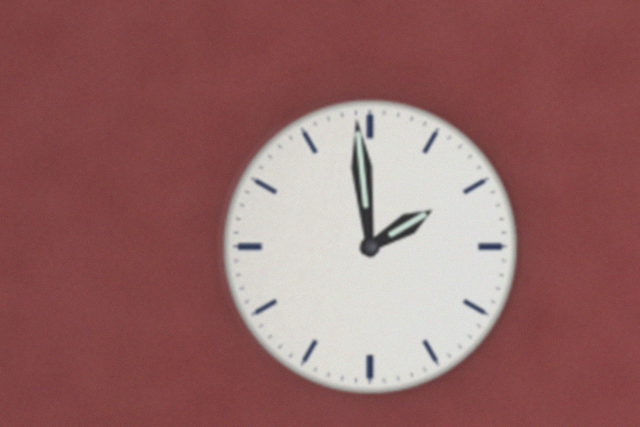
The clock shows {"hour": 1, "minute": 59}
